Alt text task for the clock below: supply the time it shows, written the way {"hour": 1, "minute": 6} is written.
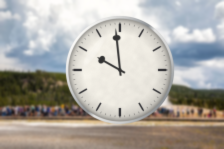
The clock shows {"hour": 9, "minute": 59}
